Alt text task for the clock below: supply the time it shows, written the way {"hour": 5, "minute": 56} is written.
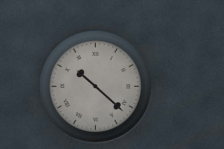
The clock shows {"hour": 10, "minute": 22}
